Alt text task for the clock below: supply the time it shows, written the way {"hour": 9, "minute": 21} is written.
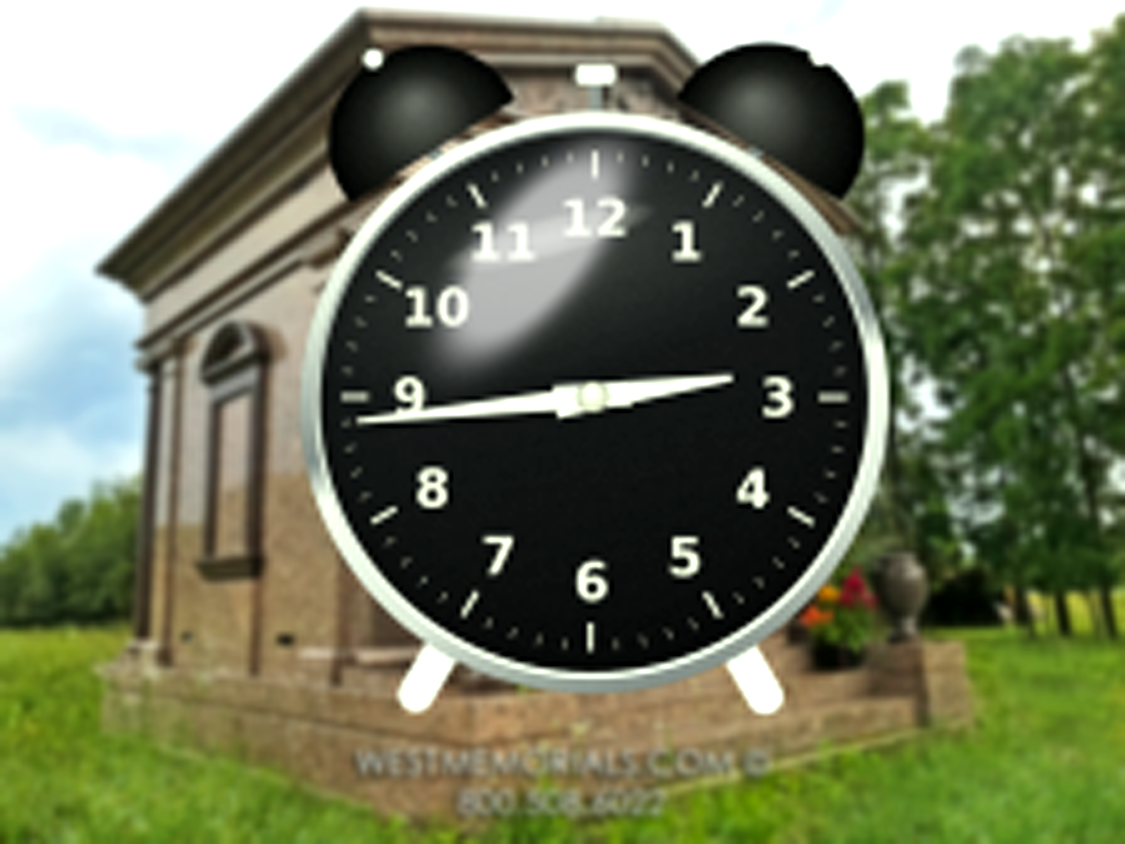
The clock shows {"hour": 2, "minute": 44}
